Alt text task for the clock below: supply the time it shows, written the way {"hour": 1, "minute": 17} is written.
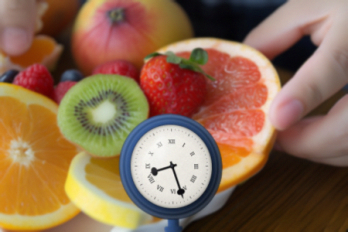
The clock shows {"hour": 8, "minute": 27}
